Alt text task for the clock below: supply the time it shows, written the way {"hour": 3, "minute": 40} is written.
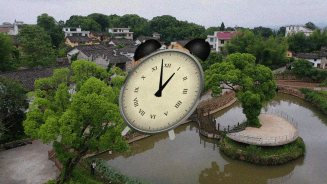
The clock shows {"hour": 12, "minute": 58}
